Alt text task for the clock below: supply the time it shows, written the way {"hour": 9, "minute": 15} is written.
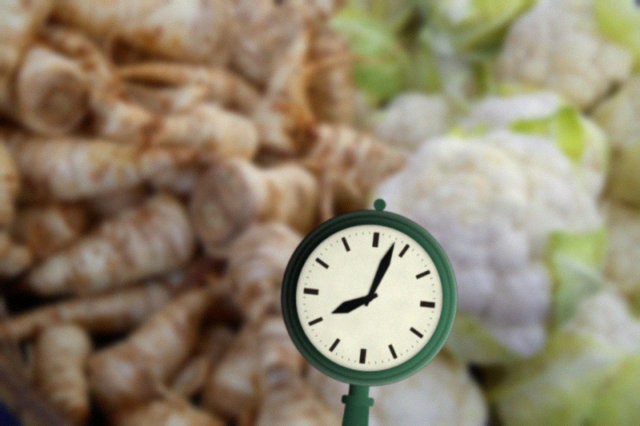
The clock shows {"hour": 8, "minute": 3}
